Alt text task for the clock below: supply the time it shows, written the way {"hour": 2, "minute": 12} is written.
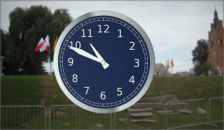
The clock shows {"hour": 10, "minute": 49}
